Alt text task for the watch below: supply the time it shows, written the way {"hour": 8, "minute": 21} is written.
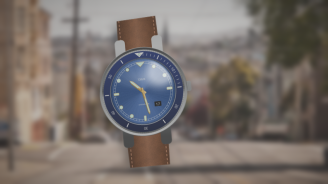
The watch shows {"hour": 10, "minute": 28}
